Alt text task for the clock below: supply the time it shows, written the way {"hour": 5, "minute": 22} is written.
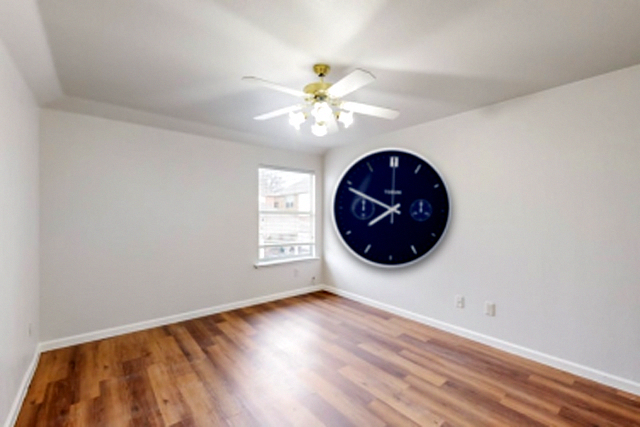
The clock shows {"hour": 7, "minute": 49}
